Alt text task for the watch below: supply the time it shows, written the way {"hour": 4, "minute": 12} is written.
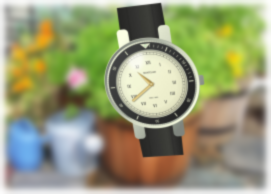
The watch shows {"hour": 10, "minute": 39}
